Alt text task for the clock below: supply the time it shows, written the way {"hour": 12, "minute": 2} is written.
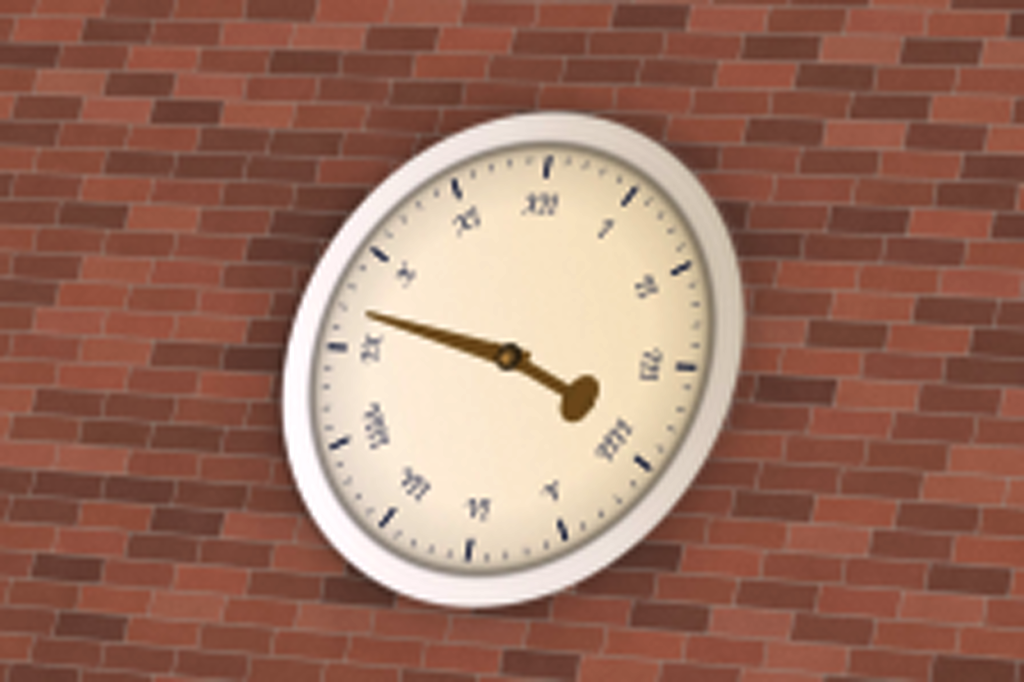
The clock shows {"hour": 3, "minute": 47}
